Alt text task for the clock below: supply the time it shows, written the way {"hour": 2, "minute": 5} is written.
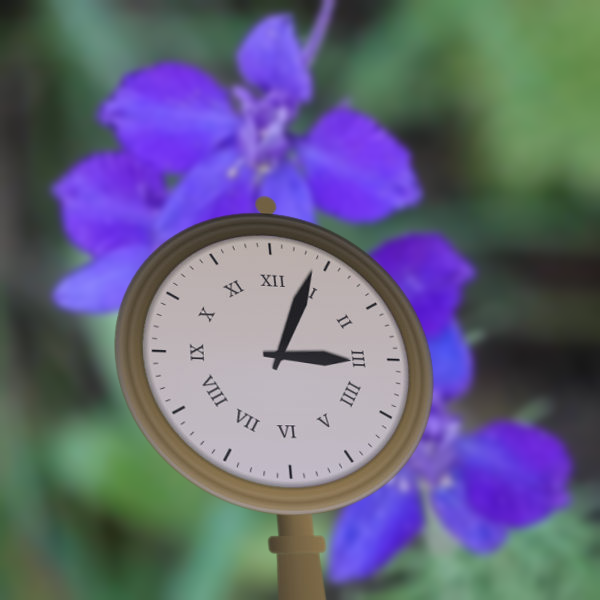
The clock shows {"hour": 3, "minute": 4}
